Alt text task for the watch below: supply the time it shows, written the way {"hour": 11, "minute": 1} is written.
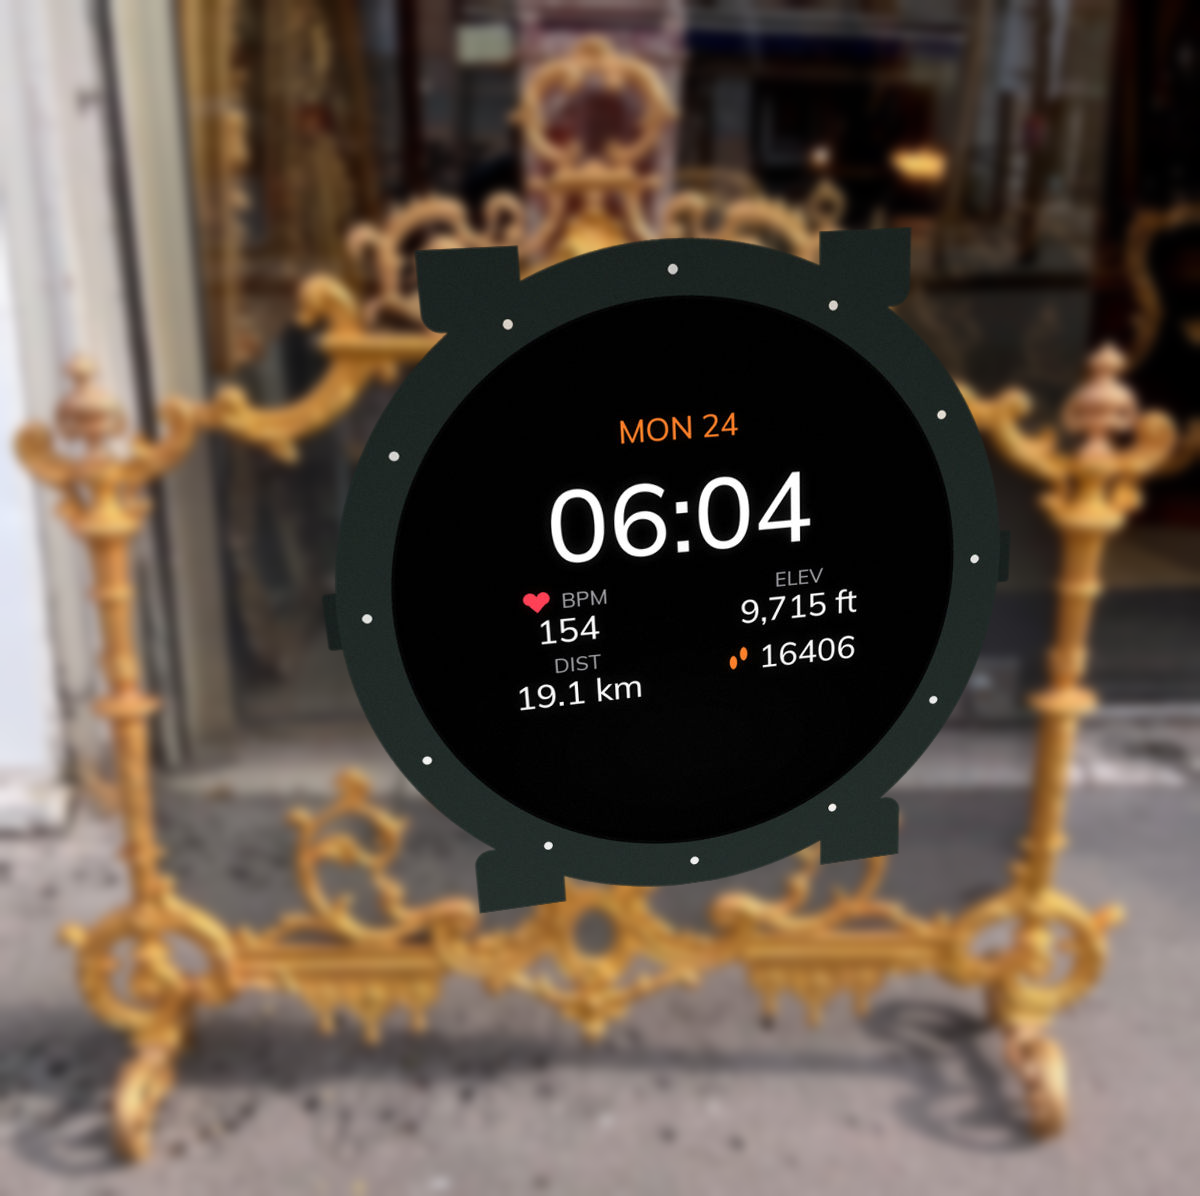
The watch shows {"hour": 6, "minute": 4}
